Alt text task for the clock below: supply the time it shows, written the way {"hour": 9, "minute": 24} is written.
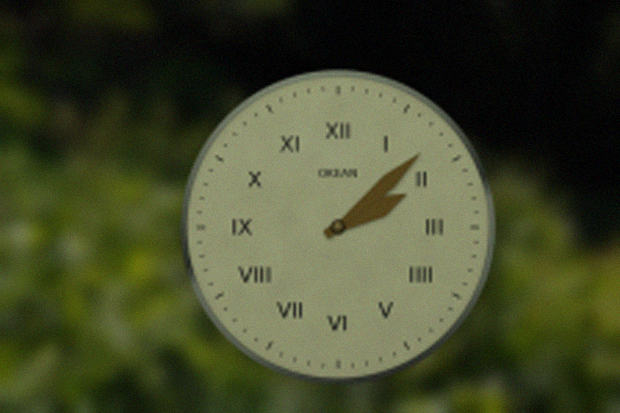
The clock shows {"hour": 2, "minute": 8}
